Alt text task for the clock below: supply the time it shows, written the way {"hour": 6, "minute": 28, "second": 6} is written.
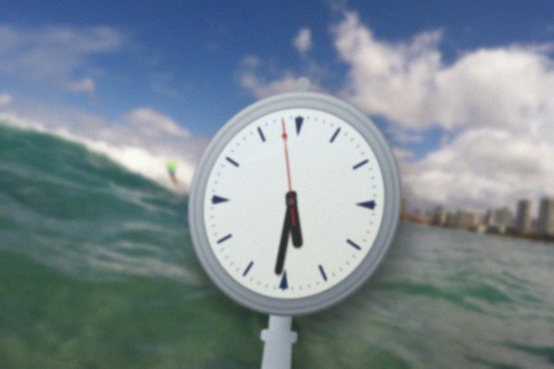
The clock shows {"hour": 5, "minute": 30, "second": 58}
